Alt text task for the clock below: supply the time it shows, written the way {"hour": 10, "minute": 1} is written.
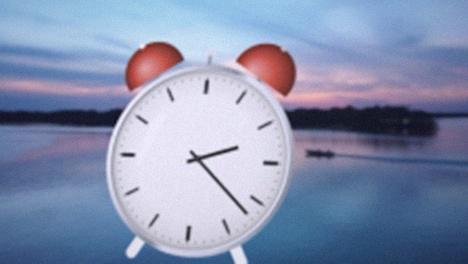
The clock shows {"hour": 2, "minute": 22}
